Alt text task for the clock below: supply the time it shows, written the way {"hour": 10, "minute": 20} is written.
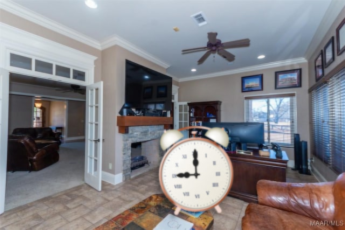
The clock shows {"hour": 9, "minute": 0}
